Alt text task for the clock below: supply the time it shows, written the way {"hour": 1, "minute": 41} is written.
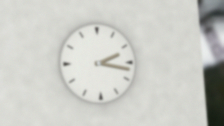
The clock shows {"hour": 2, "minute": 17}
